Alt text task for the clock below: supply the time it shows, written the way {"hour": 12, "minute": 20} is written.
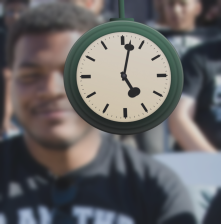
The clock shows {"hour": 5, "minute": 2}
